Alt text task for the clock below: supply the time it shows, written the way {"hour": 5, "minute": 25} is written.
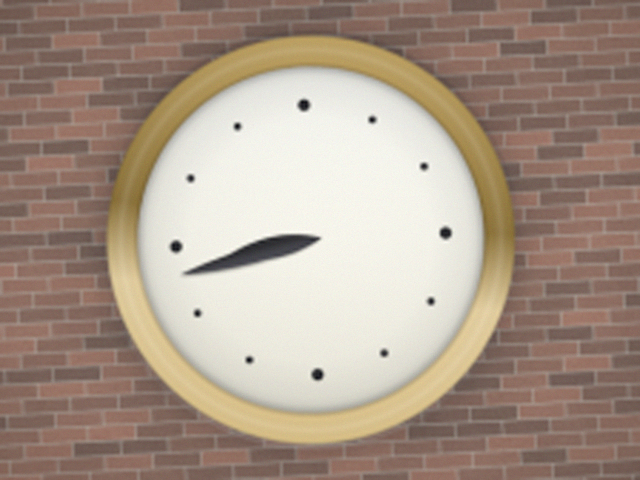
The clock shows {"hour": 8, "minute": 43}
